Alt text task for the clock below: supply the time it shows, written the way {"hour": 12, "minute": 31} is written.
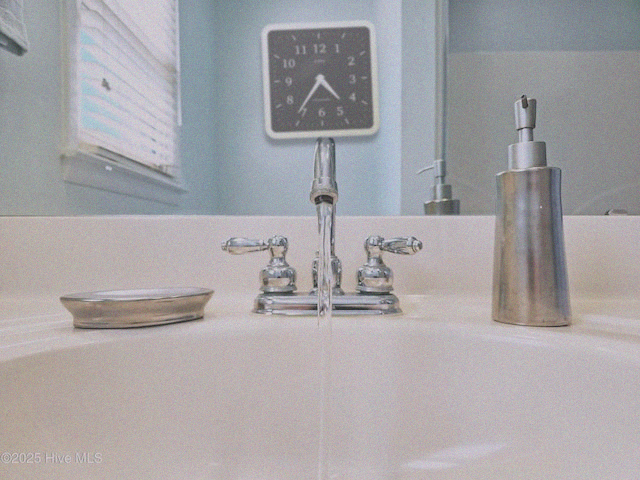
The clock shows {"hour": 4, "minute": 36}
